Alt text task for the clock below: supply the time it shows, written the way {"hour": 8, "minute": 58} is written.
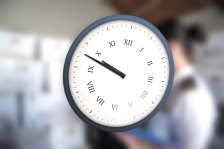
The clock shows {"hour": 9, "minute": 48}
